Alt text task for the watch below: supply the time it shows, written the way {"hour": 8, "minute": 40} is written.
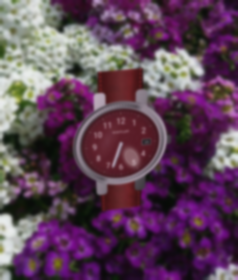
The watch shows {"hour": 6, "minute": 33}
